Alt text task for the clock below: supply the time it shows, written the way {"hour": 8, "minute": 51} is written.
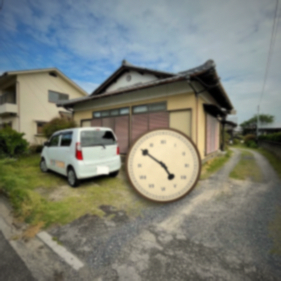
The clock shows {"hour": 4, "minute": 51}
